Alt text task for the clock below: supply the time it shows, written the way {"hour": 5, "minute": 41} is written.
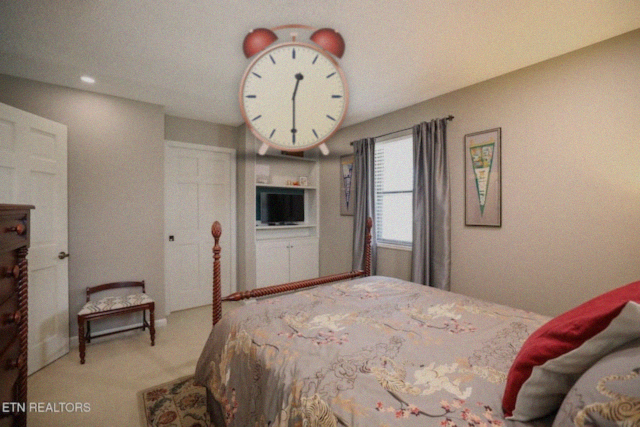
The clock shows {"hour": 12, "minute": 30}
